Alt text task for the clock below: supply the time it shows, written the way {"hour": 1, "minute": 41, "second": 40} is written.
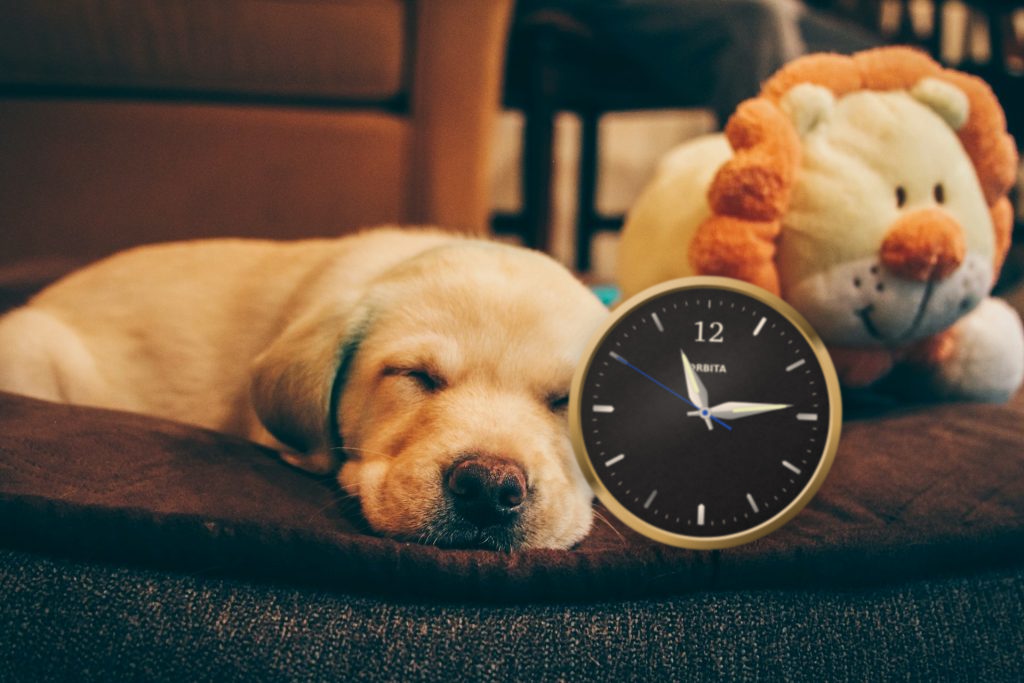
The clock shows {"hour": 11, "minute": 13, "second": 50}
